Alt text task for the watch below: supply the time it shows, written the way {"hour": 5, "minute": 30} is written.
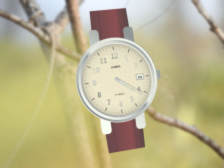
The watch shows {"hour": 4, "minute": 21}
